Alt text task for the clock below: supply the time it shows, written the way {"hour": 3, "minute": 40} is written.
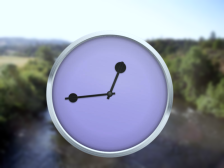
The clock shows {"hour": 12, "minute": 44}
